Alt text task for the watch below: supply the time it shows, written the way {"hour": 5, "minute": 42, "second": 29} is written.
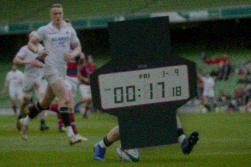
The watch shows {"hour": 0, "minute": 17, "second": 18}
